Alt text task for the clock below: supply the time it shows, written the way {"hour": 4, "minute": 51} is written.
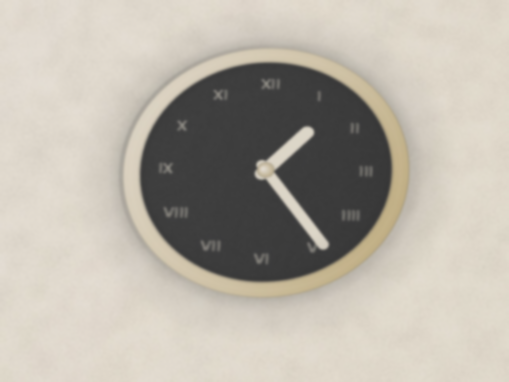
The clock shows {"hour": 1, "minute": 24}
